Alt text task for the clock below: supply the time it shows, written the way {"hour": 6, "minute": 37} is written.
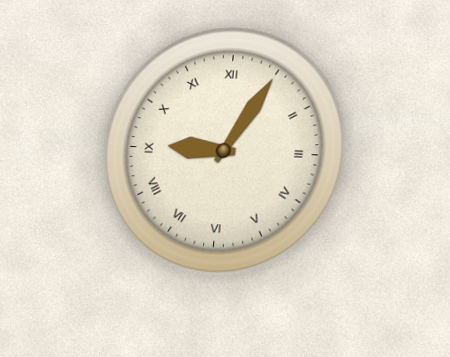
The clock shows {"hour": 9, "minute": 5}
